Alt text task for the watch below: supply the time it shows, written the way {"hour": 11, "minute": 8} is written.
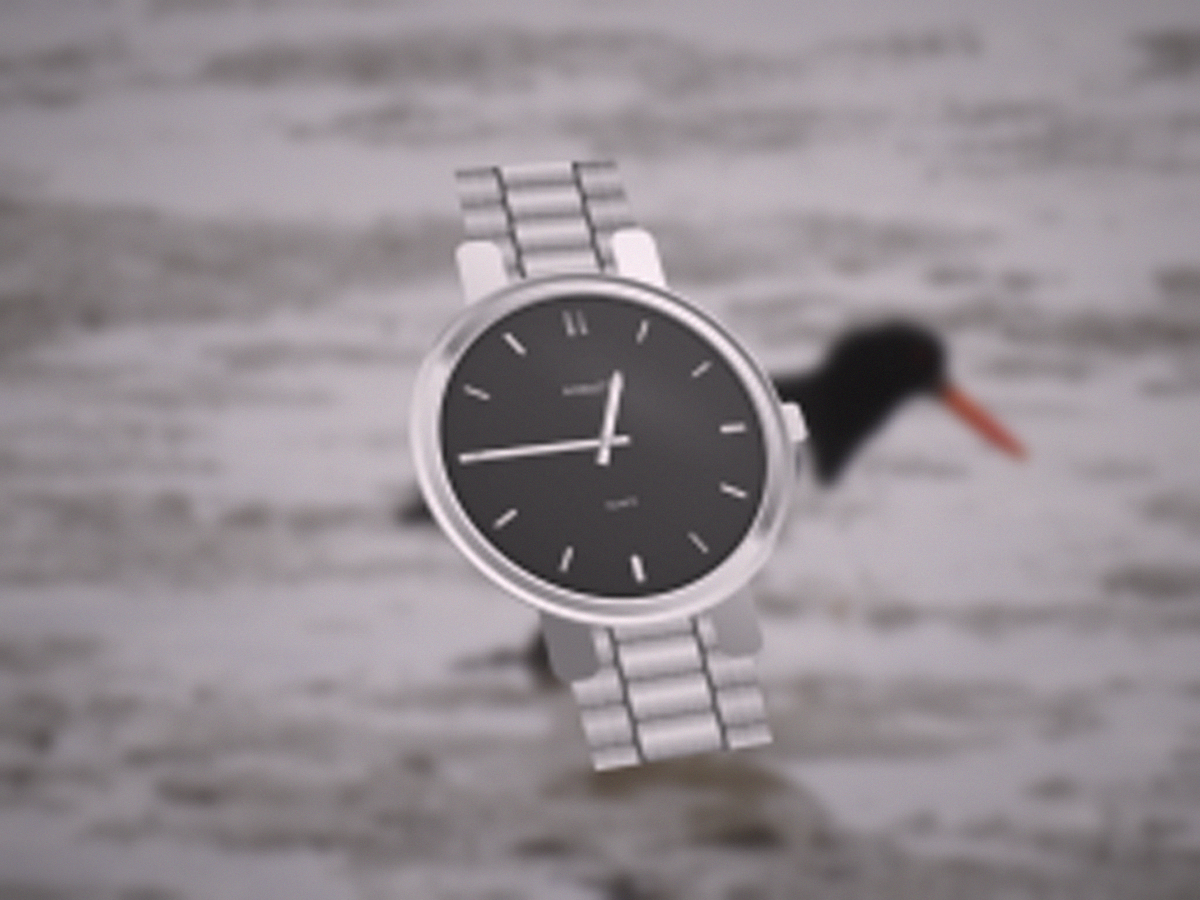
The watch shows {"hour": 12, "minute": 45}
